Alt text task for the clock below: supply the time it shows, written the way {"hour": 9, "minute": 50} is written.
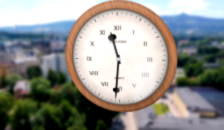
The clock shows {"hour": 11, "minute": 31}
